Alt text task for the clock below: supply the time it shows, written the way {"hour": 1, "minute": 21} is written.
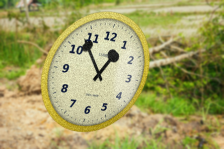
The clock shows {"hour": 12, "minute": 53}
